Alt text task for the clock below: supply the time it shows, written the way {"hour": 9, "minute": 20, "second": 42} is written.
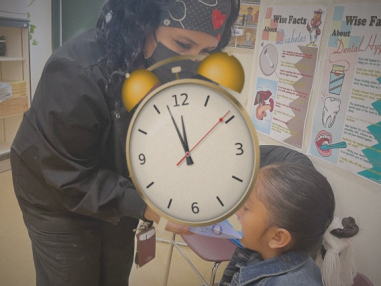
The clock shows {"hour": 11, "minute": 57, "second": 9}
